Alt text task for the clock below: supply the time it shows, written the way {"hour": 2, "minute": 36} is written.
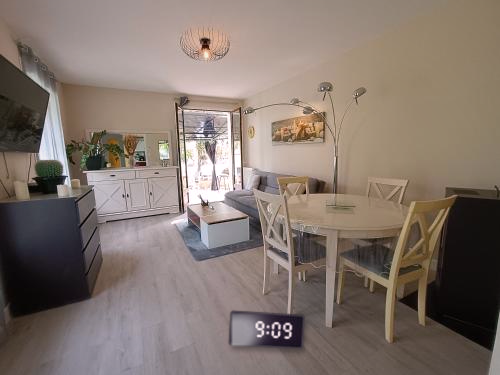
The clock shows {"hour": 9, "minute": 9}
